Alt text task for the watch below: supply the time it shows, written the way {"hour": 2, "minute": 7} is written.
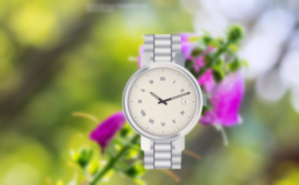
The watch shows {"hour": 10, "minute": 12}
